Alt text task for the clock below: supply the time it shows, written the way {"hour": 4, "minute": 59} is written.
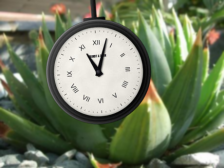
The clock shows {"hour": 11, "minute": 3}
